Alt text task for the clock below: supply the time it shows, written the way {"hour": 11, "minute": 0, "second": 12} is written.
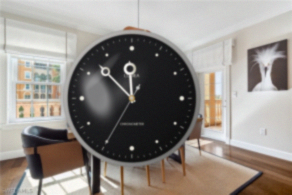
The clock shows {"hour": 11, "minute": 52, "second": 35}
